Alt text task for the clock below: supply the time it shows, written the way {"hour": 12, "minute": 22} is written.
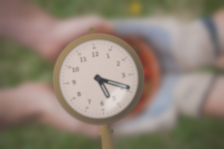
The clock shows {"hour": 5, "minute": 19}
